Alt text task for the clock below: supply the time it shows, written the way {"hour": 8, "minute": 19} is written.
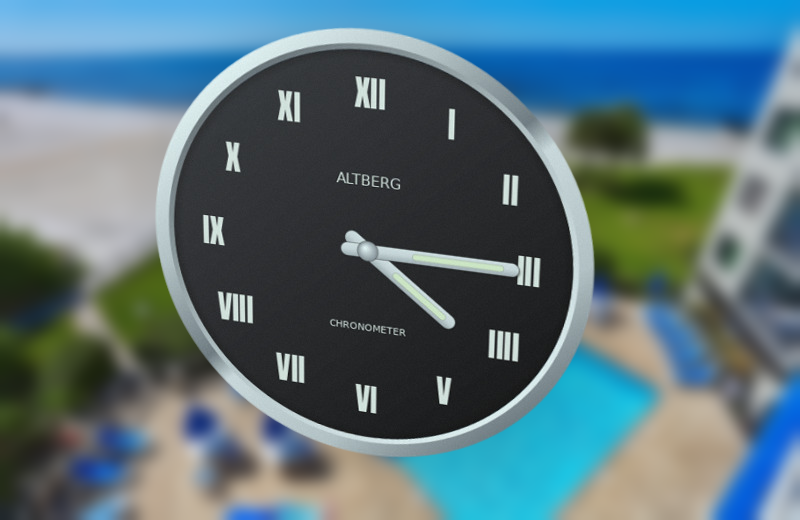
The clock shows {"hour": 4, "minute": 15}
